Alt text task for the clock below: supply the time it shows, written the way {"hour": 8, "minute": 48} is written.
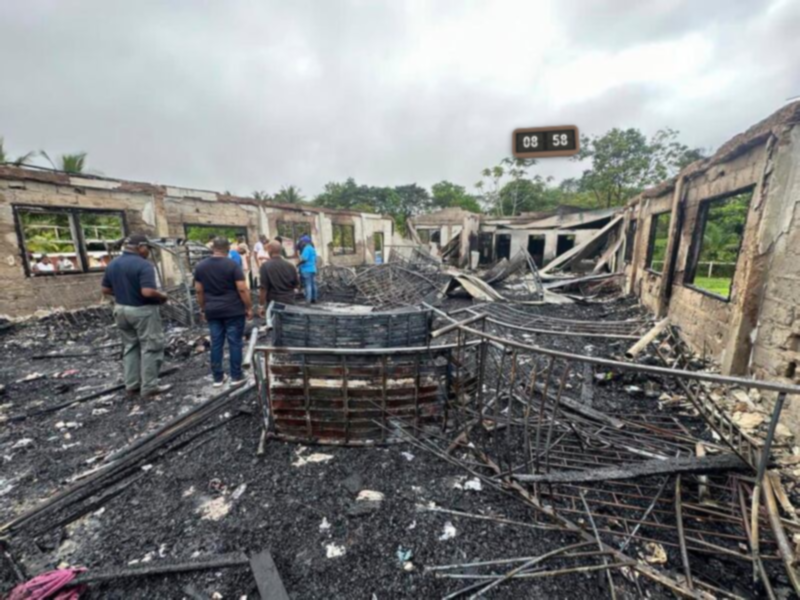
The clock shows {"hour": 8, "minute": 58}
